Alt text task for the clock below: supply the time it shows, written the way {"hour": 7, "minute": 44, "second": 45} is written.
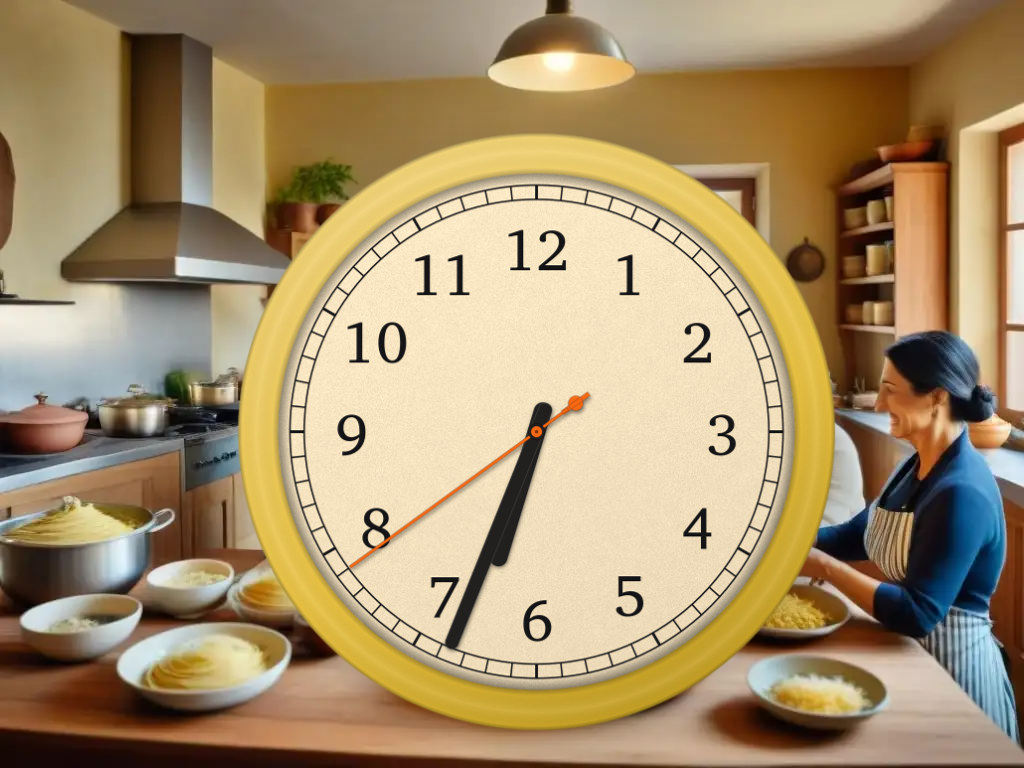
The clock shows {"hour": 6, "minute": 33, "second": 39}
